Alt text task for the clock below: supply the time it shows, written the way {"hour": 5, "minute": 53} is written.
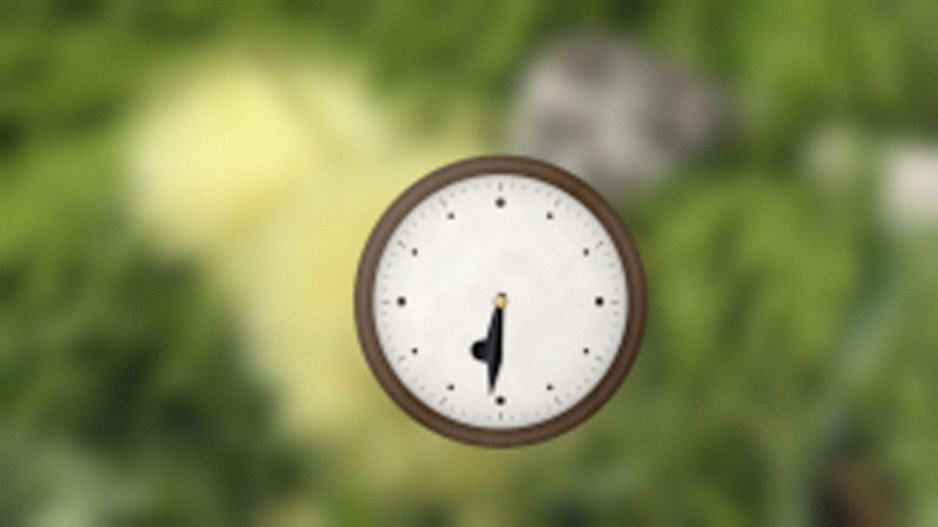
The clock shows {"hour": 6, "minute": 31}
